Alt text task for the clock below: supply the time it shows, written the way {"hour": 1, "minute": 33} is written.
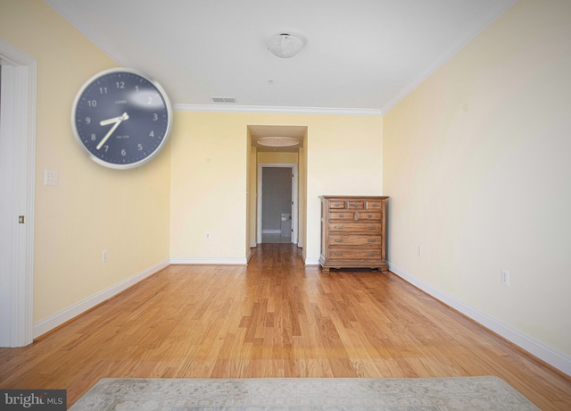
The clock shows {"hour": 8, "minute": 37}
